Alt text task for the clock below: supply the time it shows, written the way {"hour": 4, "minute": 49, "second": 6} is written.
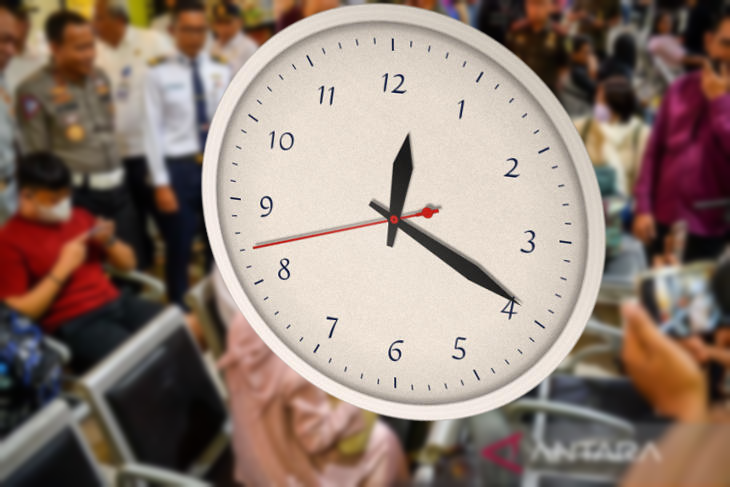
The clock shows {"hour": 12, "minute": 19, "second": 42}
